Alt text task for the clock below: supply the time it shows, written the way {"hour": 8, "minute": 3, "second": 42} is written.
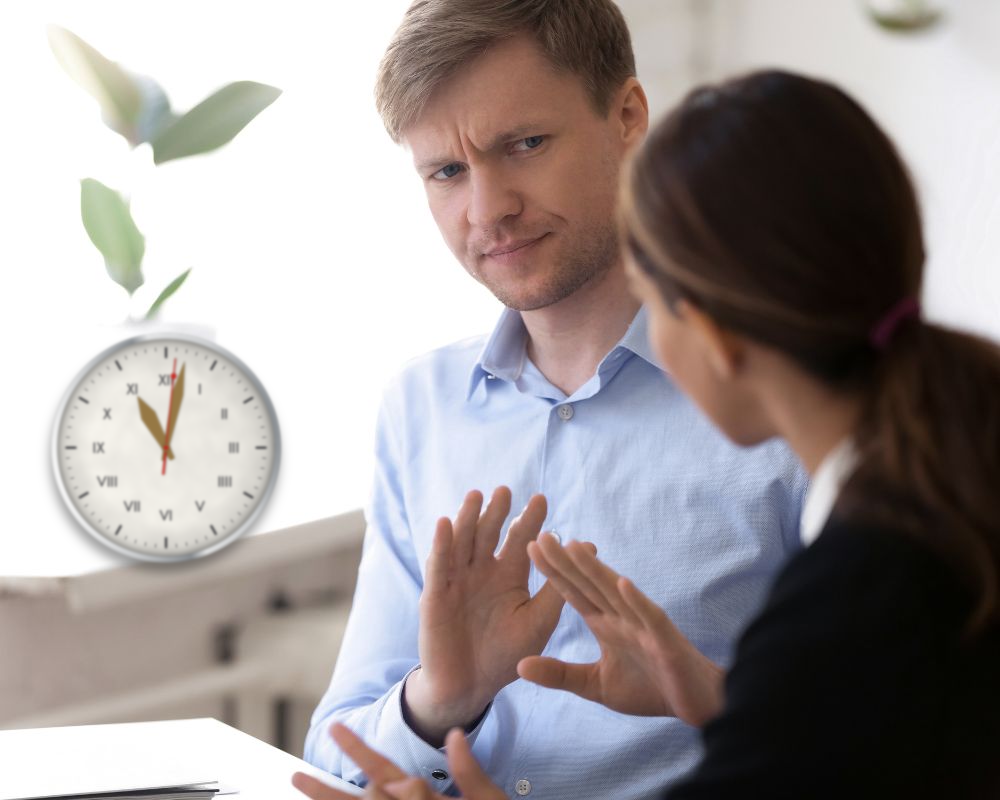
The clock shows {"hour": 11, "minute": 2, "second": 1}
